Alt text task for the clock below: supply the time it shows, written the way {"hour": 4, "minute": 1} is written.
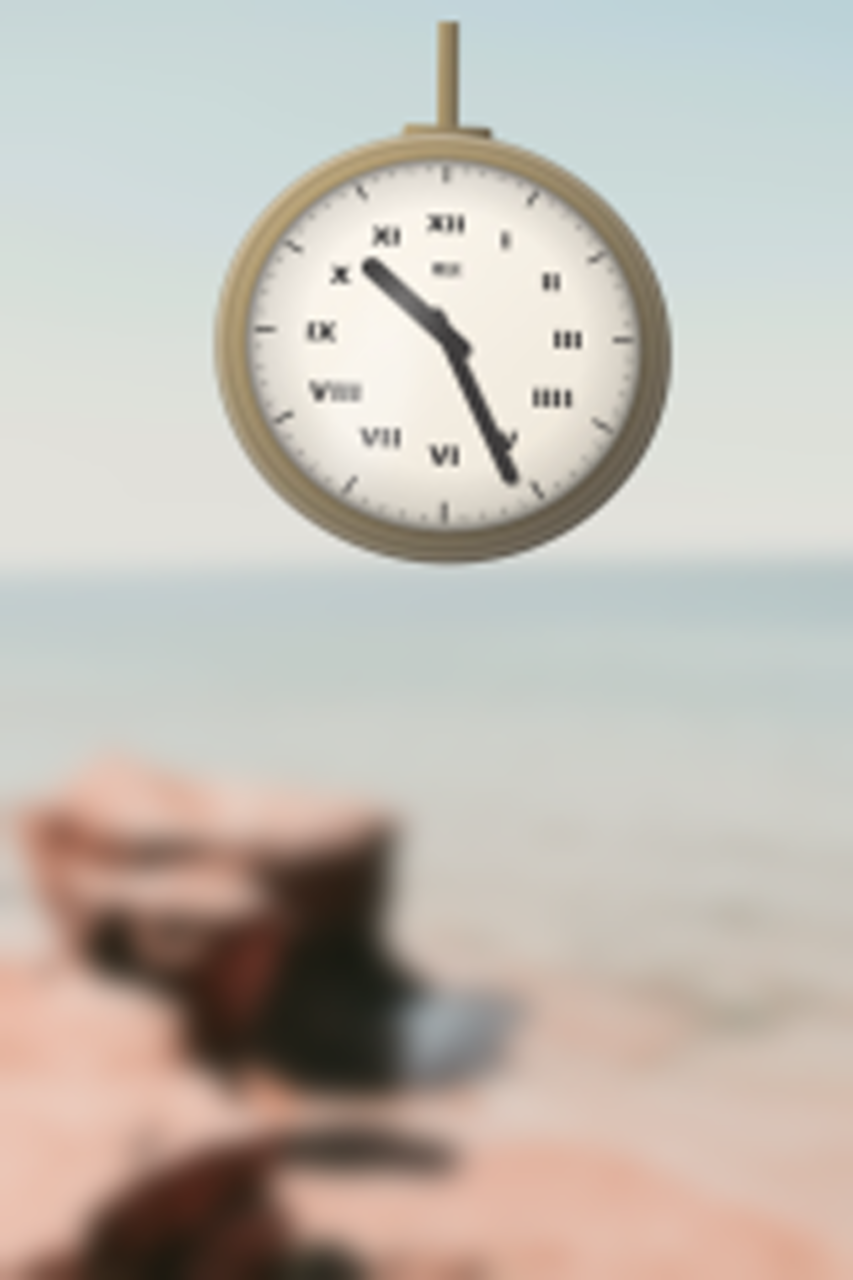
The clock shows {"hour": 10, "minute": 26}
